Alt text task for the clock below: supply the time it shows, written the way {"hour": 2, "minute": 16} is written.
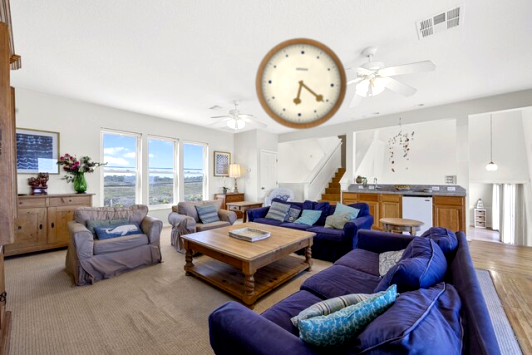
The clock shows {"hour": 6, "minute": 21}
